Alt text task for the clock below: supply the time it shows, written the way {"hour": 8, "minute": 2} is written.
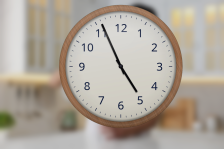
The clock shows {"hour": 4, "minute": 56}
